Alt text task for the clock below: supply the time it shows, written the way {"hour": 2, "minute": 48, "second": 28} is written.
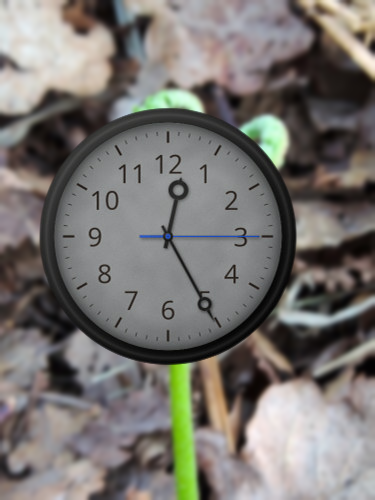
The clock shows {"hour": 12, "minute": 25, "second": 15}
